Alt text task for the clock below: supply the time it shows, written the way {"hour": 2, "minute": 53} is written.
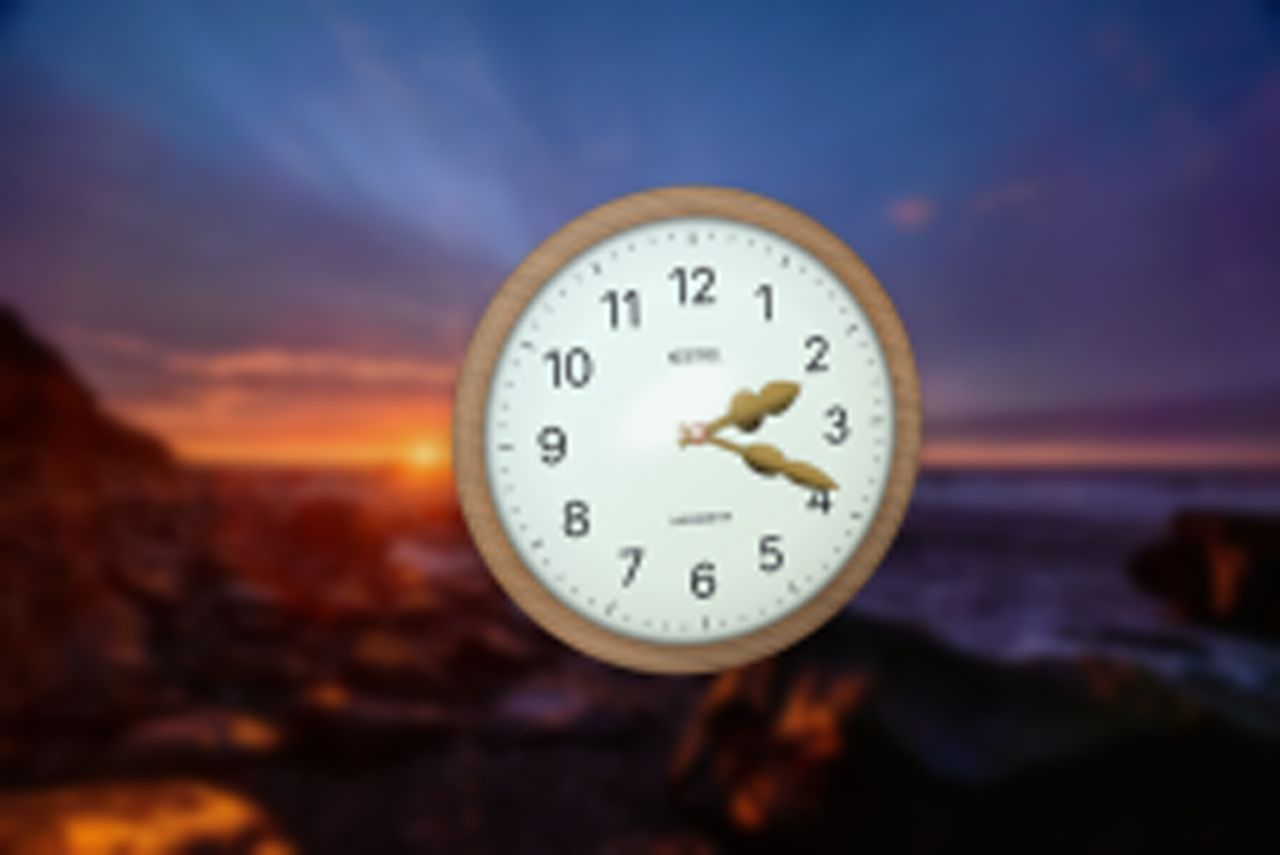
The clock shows {"hour": 2, "minute": 19}
